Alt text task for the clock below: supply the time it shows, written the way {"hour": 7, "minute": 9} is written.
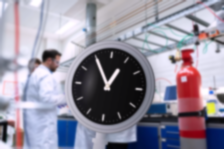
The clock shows {"hour": 12, "minute": 55}
